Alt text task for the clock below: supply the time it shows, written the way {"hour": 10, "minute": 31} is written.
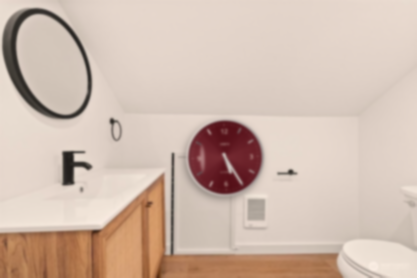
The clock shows {"hour": 5, "minute": 25}
